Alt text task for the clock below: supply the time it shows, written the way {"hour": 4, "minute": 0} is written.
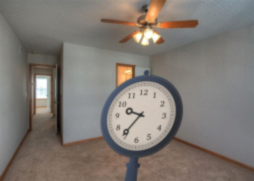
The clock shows {"hour": 9, "minute": 36}
